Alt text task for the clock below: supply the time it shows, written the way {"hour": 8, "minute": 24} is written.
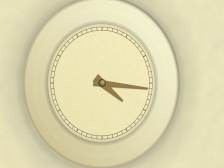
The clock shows {"hour": 4, "minute": 16}
